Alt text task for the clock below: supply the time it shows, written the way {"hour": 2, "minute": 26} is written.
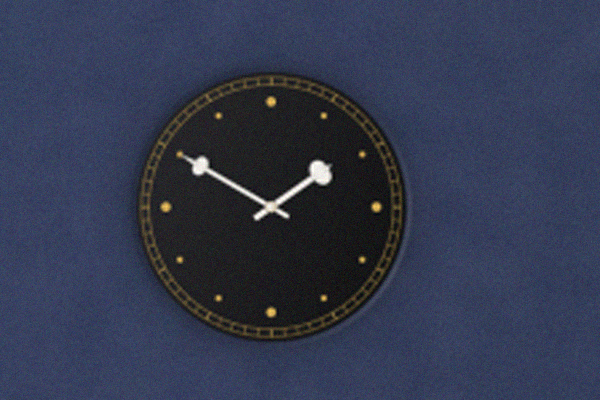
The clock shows {"hour": 1, "minute": 50}
